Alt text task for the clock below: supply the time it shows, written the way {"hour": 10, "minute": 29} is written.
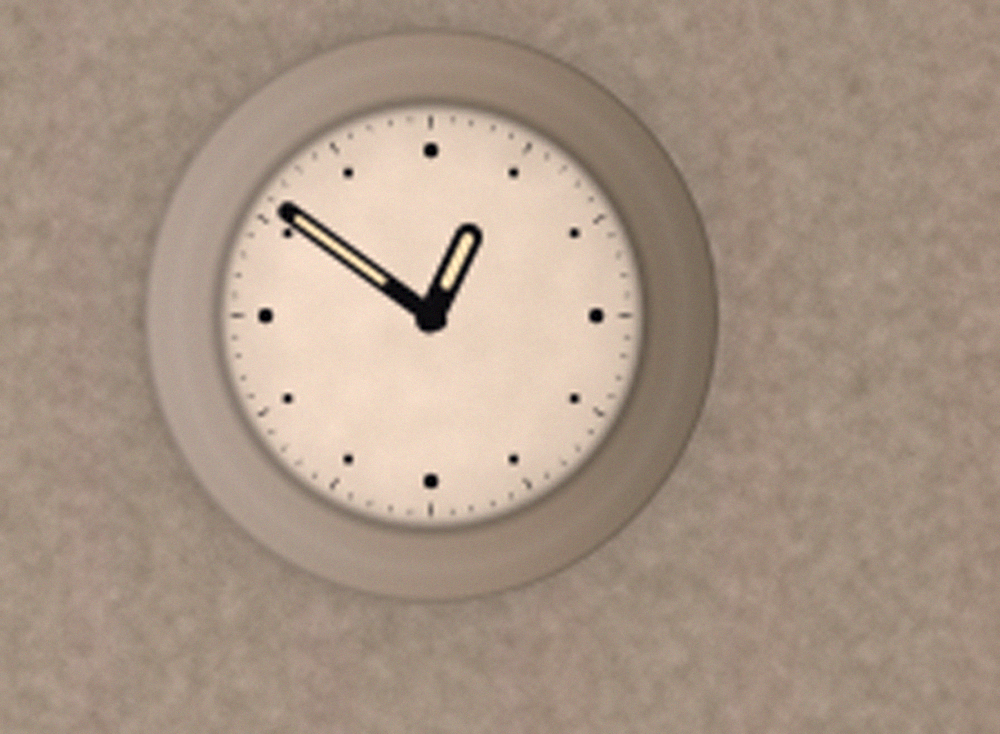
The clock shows {"hour": 12, "minute": 51}
